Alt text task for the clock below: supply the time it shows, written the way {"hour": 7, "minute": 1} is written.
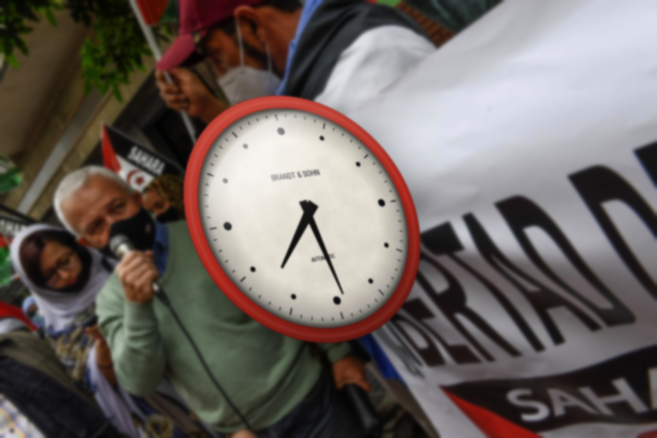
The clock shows {"hour": 7, "minute": 29}
